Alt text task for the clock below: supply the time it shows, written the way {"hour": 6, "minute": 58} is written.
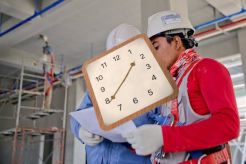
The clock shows {"hour": 1, "minute": 39}
